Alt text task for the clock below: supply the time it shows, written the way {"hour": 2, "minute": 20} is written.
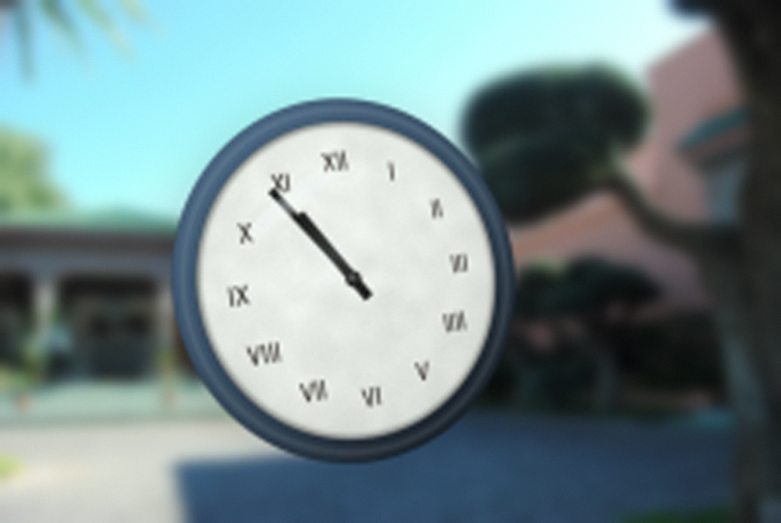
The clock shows {"hour": 10, "minute": 54}
